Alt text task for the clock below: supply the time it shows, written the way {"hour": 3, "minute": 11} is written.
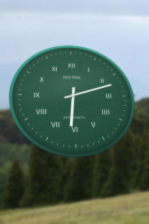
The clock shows {"hour": 6, "minute": 12}
